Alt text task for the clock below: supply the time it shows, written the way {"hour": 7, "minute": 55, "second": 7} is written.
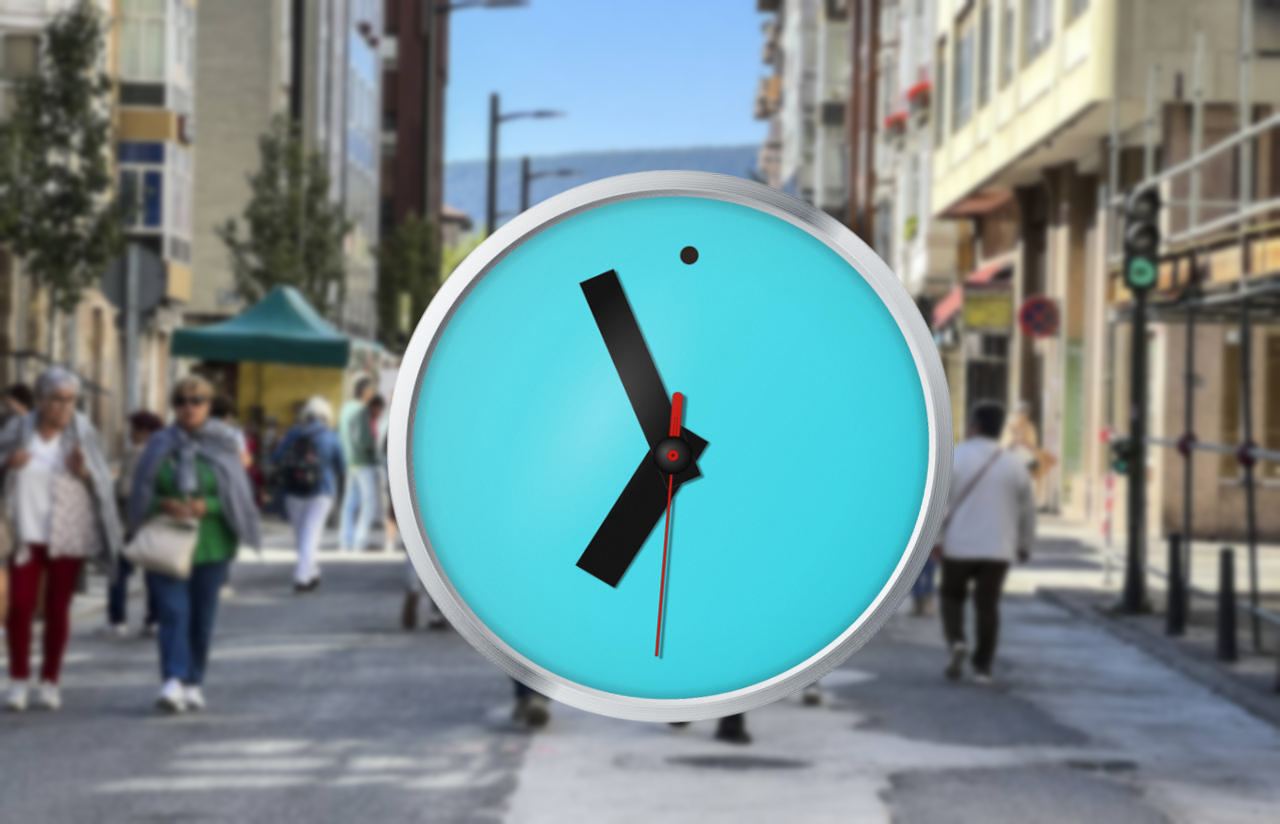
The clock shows {"hour": 6, "minute": 55, "second": 30}
